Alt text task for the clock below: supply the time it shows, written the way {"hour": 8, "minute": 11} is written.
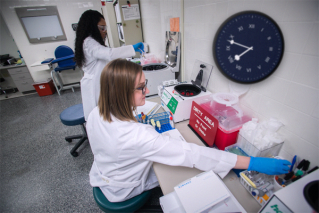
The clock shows {"hour": 7, "minute": 48}
